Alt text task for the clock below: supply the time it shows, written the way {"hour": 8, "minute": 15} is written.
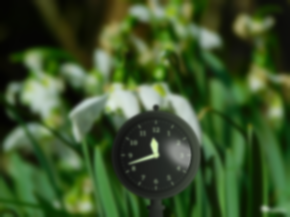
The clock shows {"hour": 11, "minute": 42}
